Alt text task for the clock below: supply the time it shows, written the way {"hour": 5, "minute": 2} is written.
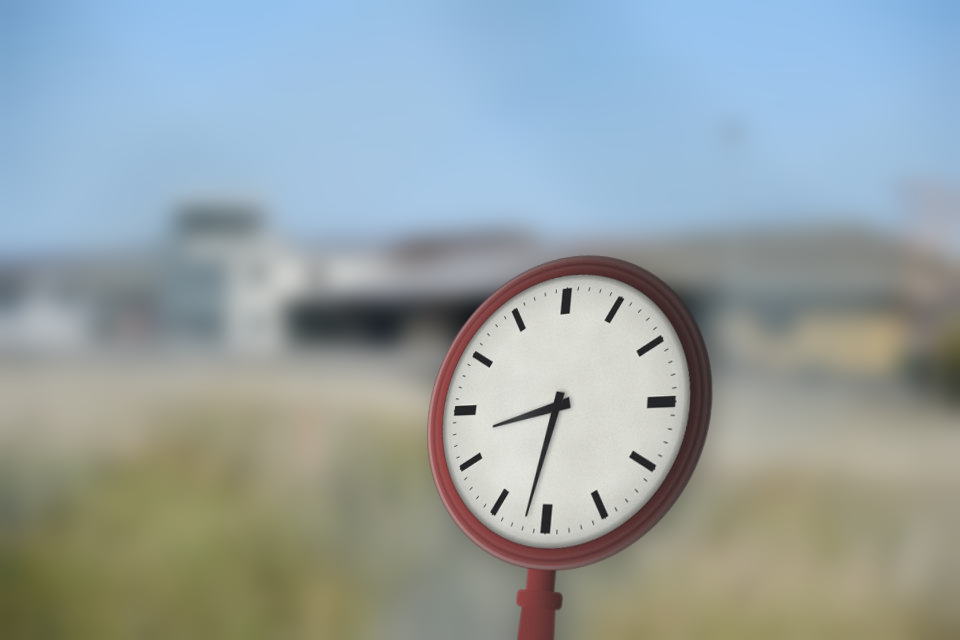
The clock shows {"hour": 8, "minute": 32}
